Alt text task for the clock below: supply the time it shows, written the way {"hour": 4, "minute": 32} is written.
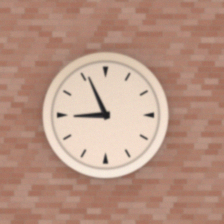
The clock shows {"hour": 8, "minute": 56}
